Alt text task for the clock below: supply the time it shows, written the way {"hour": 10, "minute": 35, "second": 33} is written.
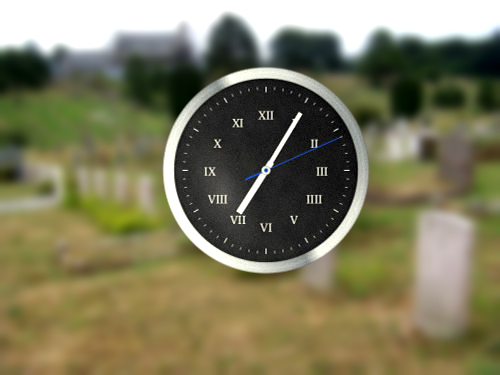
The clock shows {"hour": 7, "minute": 5, "second": 11}
